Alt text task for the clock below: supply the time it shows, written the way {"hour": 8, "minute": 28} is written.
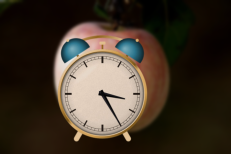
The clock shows {"hour": 3, "minute": 25}
